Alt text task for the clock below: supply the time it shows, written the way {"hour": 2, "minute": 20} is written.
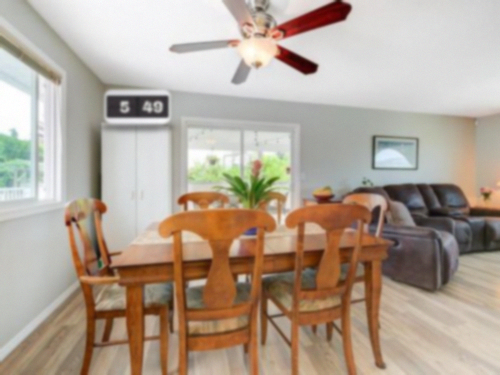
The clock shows {"hour": 5, "minute": 49}
